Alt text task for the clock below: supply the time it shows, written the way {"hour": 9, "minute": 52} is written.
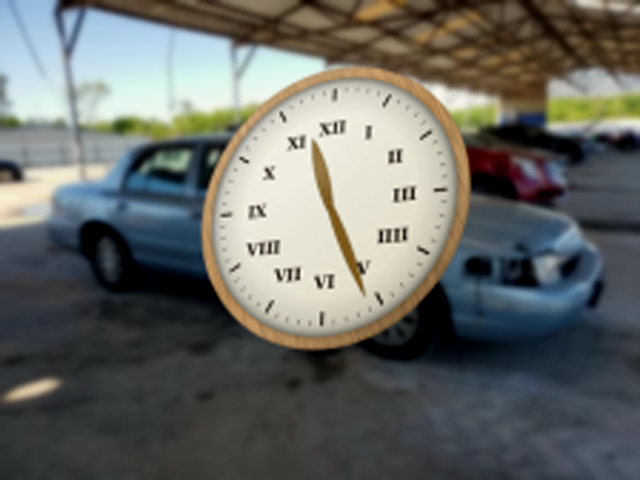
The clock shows {"hour": 11, "minute": 26}
